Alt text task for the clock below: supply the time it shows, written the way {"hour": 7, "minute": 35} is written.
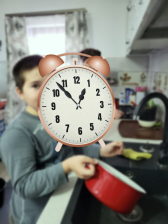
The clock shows {"hour": 12, "minute": 53}
